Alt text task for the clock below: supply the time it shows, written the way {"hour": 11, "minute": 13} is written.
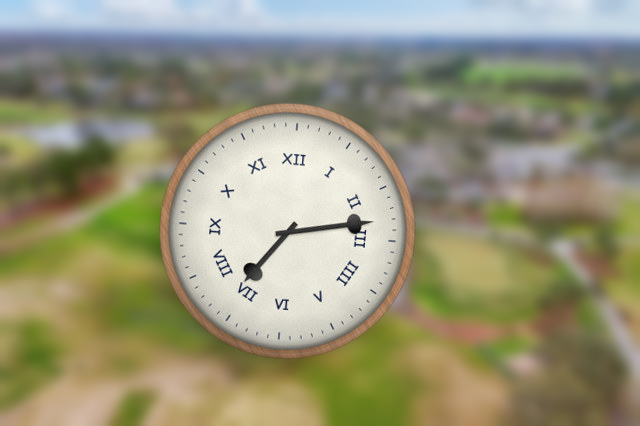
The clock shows {"hour": 7, "minute": 13}
